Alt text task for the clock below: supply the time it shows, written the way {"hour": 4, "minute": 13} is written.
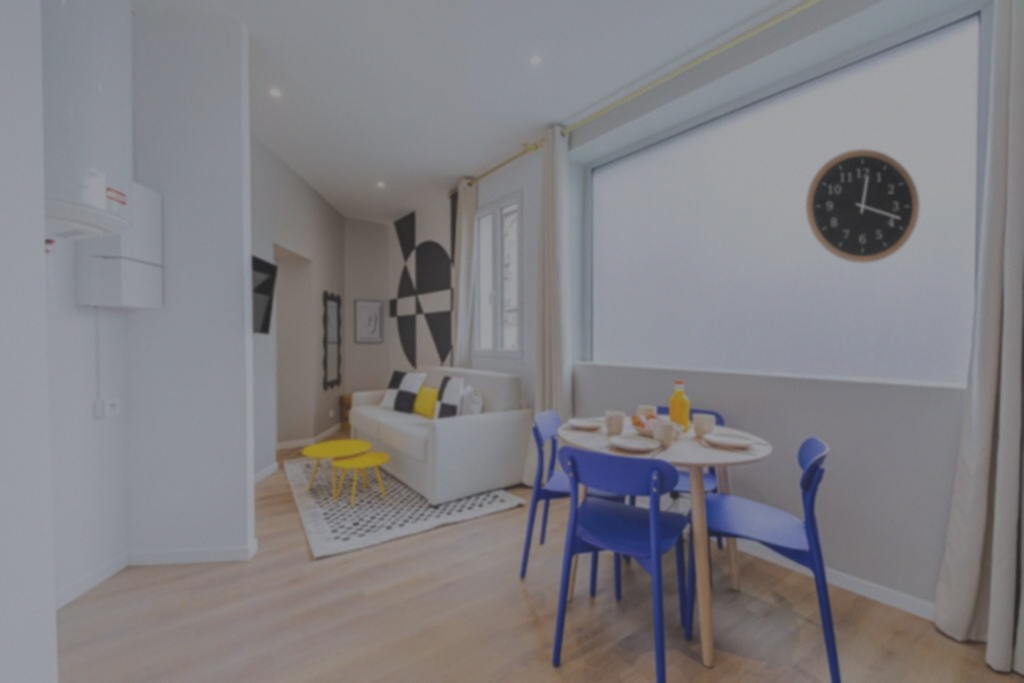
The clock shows {"hour": 12, "minute": 18}
